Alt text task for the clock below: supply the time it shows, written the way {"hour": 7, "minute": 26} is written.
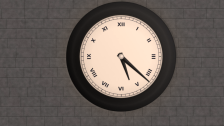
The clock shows {"hour": 5, "minute": 22}
